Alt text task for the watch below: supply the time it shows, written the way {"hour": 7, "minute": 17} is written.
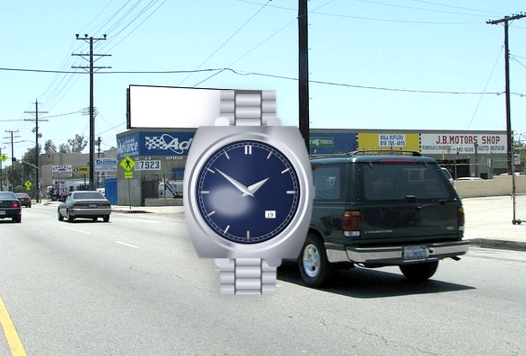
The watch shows {"hour": 1, "minute": 51}
